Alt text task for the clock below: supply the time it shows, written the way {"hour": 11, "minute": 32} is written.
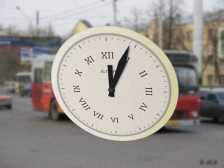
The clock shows {"hour": 12, "minute": 4}
